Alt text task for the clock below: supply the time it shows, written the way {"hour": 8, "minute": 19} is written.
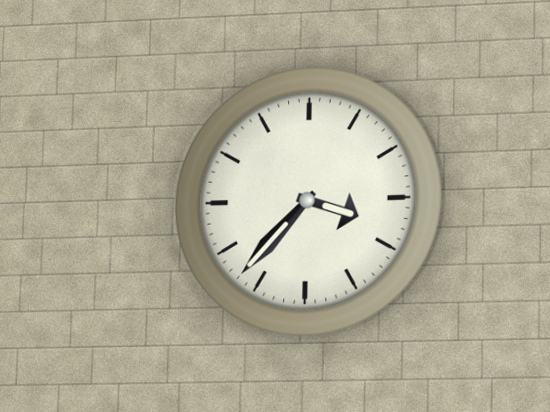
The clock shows {"hour": 3, "minute": 37}
